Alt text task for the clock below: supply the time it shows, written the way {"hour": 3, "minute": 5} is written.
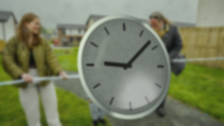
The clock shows {"hour": 9, "minute": 8}
